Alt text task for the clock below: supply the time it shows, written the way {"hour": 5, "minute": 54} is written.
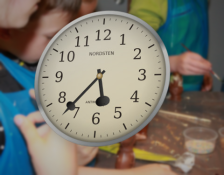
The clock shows {"hour": 5, "minute": 37}
